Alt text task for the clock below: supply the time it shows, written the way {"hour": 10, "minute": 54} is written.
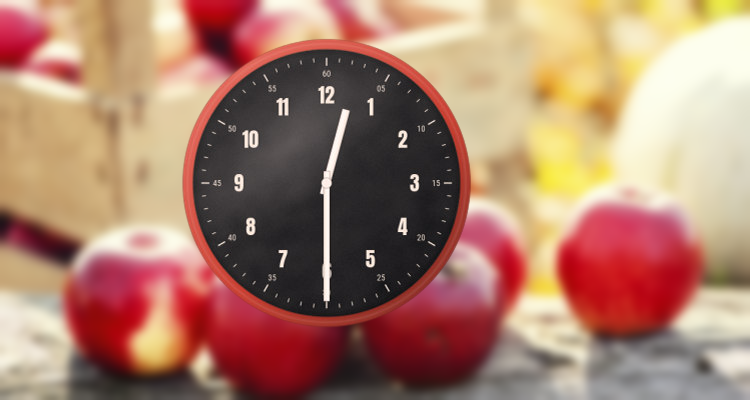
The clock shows {"hour": 12, "minute": 30}
